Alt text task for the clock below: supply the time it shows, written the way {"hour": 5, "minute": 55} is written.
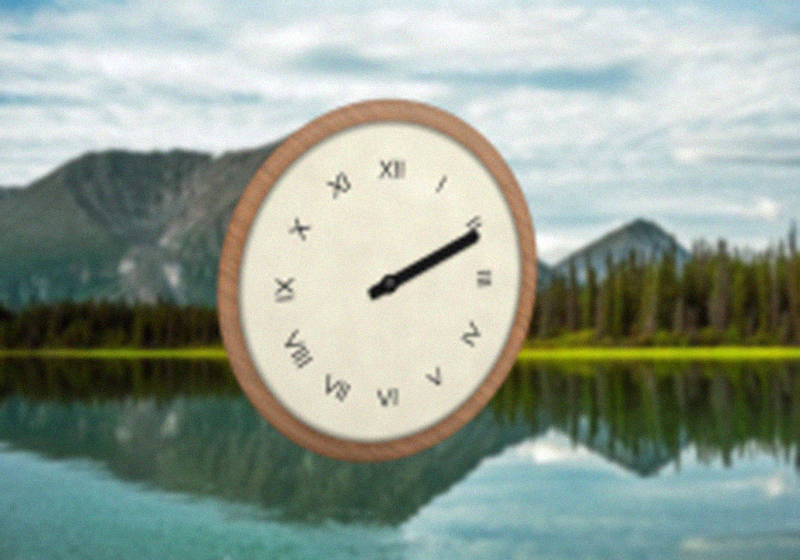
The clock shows {"hour": 2, "minute": 11}
